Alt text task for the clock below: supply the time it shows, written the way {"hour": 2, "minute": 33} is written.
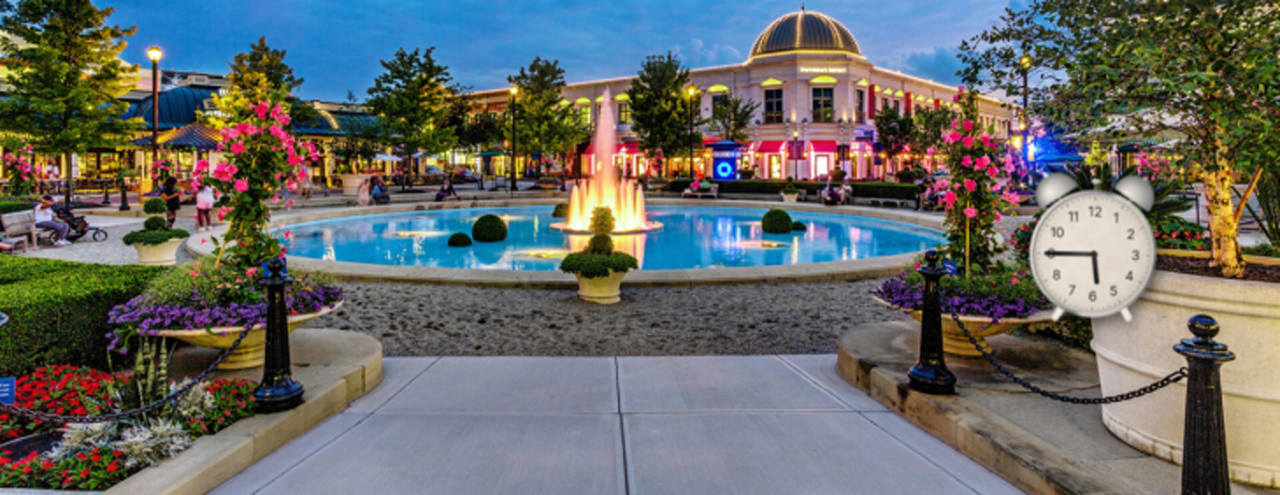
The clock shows {"hour": 5, "minute": 45}
